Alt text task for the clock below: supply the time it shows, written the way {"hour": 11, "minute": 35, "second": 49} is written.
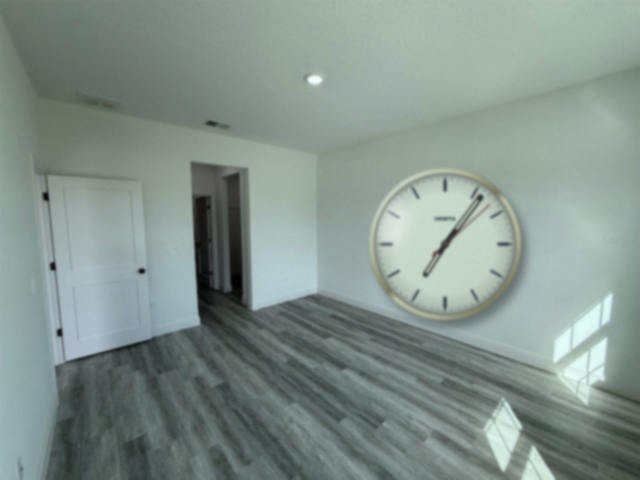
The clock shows {"hour": 7, "minute": 6, "second": 8}
